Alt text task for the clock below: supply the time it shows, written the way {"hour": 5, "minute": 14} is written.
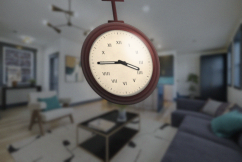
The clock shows {"hour": 3, "minute": 45}
